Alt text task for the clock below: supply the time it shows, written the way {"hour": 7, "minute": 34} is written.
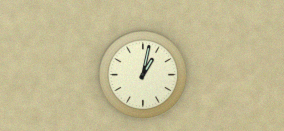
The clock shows {"hour": 1, "minute": 2}
